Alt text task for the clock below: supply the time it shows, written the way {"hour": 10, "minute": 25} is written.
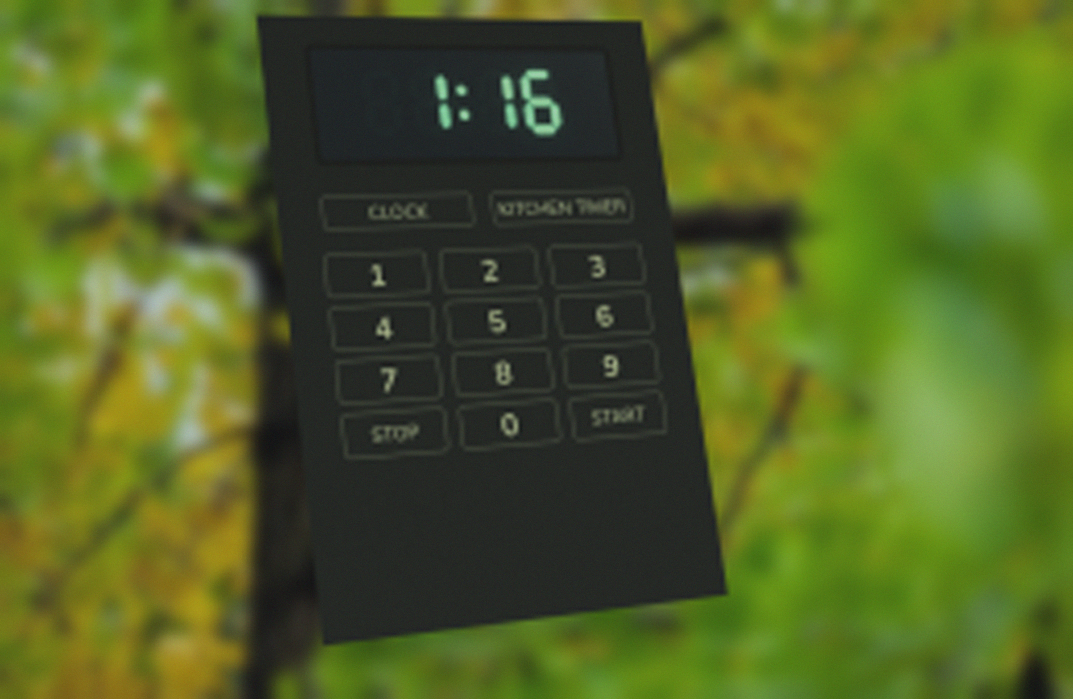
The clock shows {"hour": 1, "minute": 16}
